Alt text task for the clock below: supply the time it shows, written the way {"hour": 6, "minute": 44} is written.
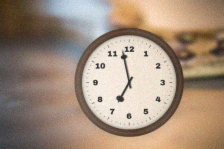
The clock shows {"hour": 6, "minute": 58}
